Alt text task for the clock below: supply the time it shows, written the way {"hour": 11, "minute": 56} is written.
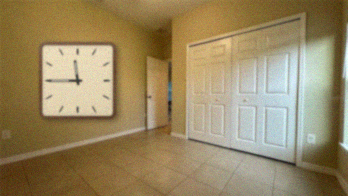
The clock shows {"hour": 11, "minute": 45}
